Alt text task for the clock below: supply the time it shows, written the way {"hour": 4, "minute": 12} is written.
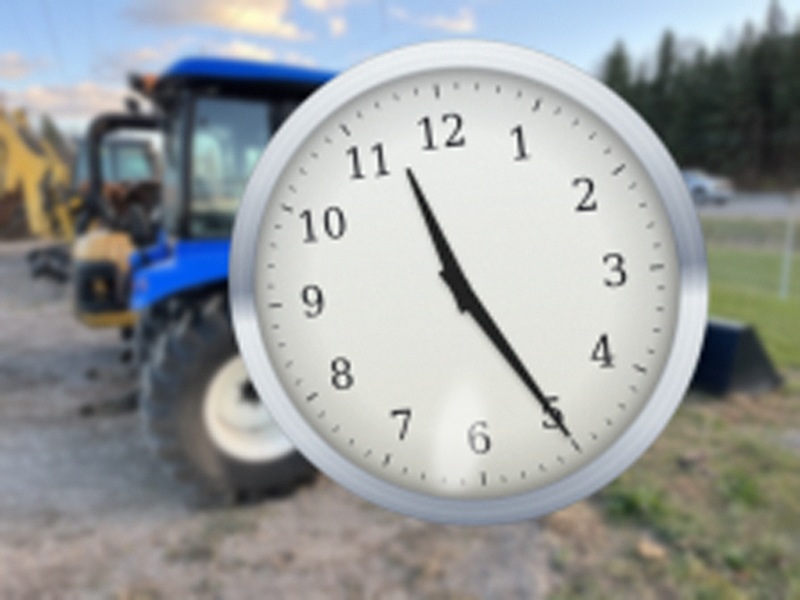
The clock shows {"hour": 11, "minute": 25}
